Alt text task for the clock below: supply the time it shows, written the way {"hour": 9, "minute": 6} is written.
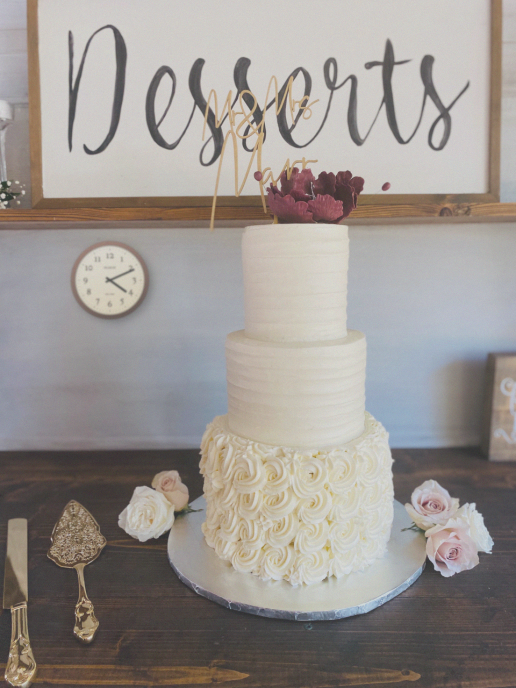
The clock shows {"hour": 4, "minute": 11}
